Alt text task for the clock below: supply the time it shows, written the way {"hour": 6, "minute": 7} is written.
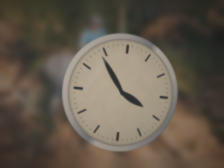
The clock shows {"hour": 3, "minute": 54}
